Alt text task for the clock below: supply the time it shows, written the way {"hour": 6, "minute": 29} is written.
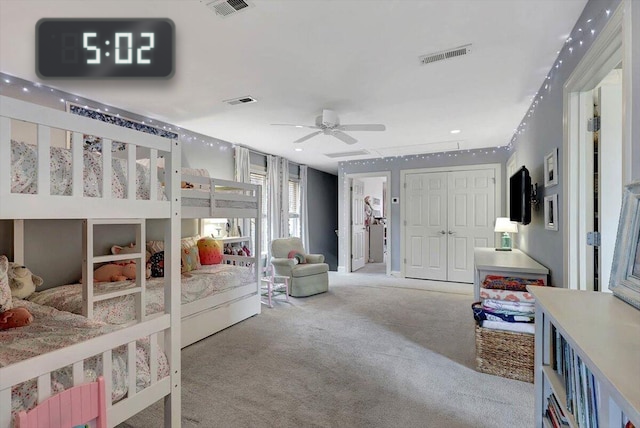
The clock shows {"hour": 5, "minute": 2}
